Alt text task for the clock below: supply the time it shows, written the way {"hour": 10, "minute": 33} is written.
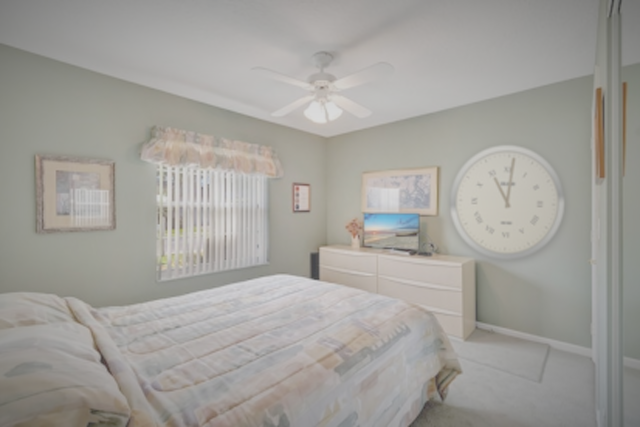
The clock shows {"hour": 11, "minute": 1}
